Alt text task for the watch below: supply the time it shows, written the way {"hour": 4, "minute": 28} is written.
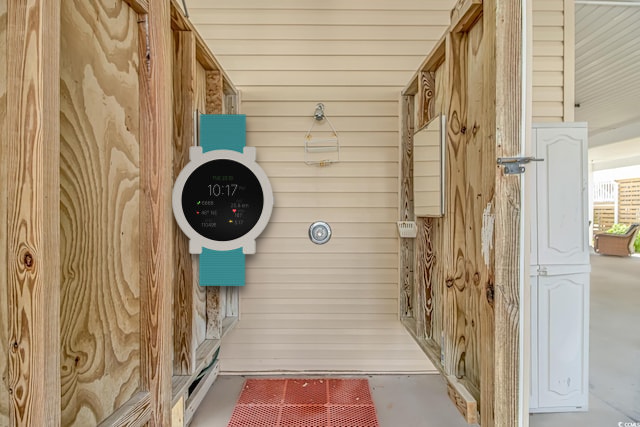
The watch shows {"hour": 10, "minute": 17}
